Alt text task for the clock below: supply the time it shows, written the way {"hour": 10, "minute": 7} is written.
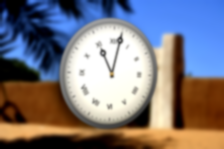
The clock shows {"hour": 11, "minute": 2}
